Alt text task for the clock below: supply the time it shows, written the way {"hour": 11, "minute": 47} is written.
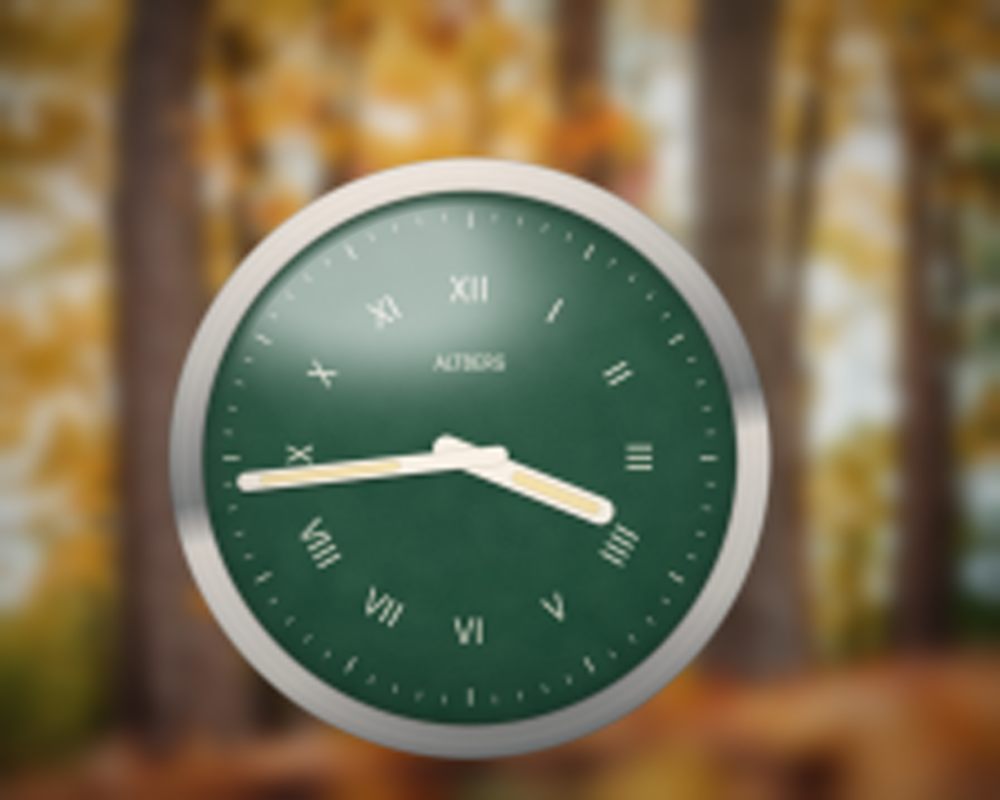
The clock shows {"hour": 3, "minute": 44}
